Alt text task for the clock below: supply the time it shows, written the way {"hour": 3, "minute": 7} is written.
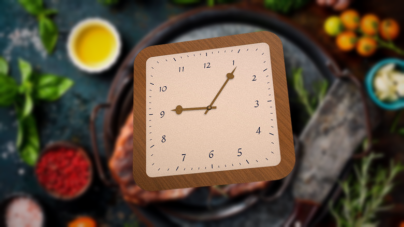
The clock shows {"hour": 9, "minute": 6}
